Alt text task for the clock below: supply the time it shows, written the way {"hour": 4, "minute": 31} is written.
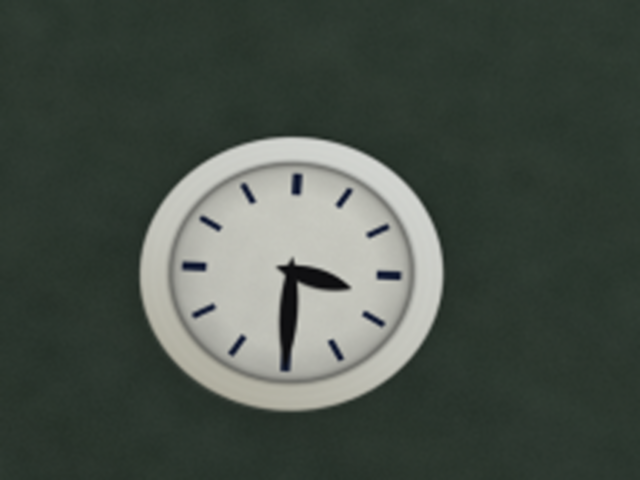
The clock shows {"hour": 3, "minute": 30}
